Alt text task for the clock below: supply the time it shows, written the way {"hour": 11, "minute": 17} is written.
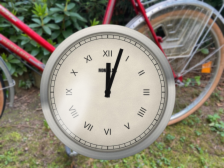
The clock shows {"hour": 12, "minute": 3}
